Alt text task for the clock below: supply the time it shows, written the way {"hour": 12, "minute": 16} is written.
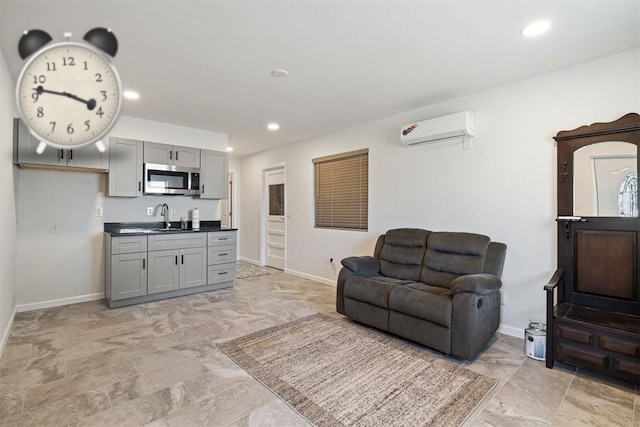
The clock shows {"hour": 3, "minute": 47}
